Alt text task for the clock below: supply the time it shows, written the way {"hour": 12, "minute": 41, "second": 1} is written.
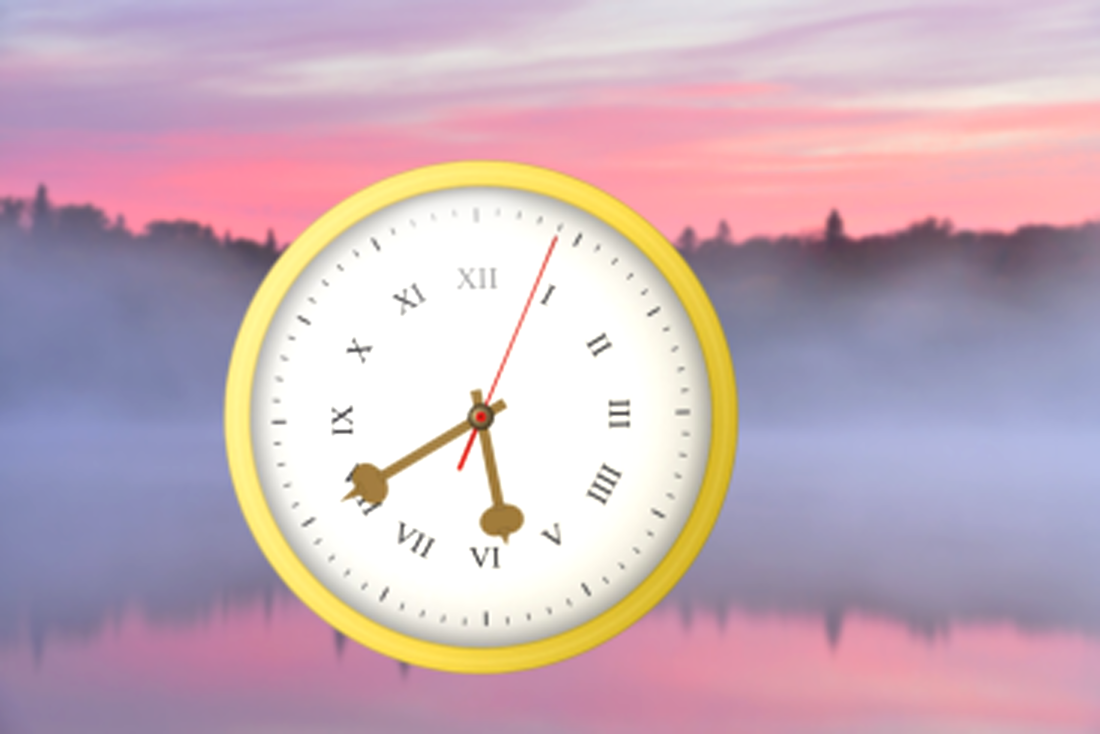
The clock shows {"hour": 5, "minute": 40, "second": 4}
